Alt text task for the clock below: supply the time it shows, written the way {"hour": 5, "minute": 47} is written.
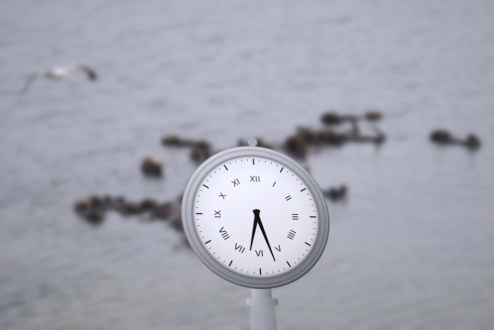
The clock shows {"hour": 6, "minute": 27}
